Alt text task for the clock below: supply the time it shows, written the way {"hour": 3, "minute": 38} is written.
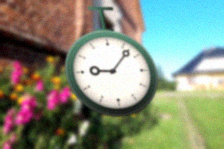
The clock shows {"hour": 9, "minute": 7}
